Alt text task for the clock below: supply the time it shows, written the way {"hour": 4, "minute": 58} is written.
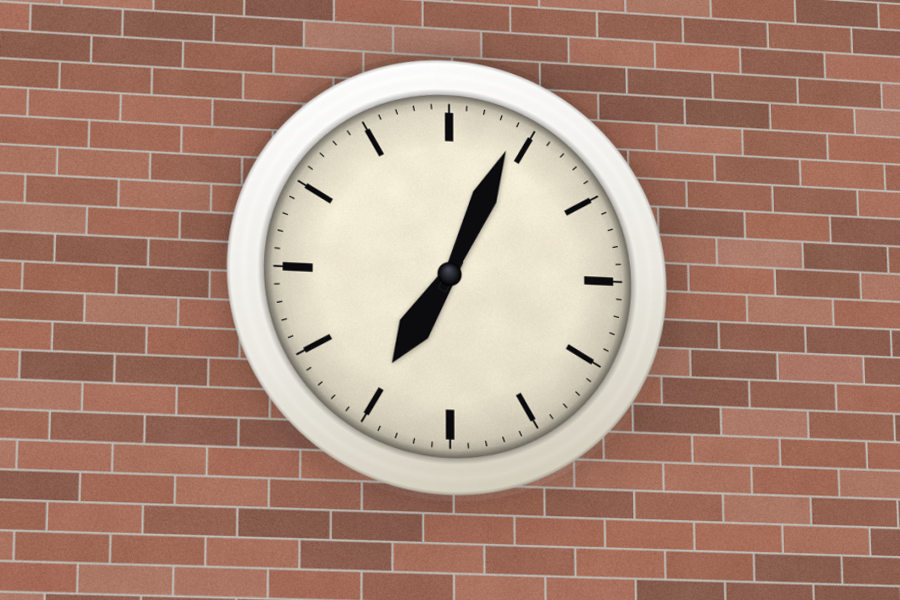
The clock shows {"hour": 7, "minute": 4}
